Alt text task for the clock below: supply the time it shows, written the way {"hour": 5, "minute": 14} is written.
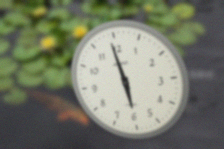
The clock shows {"hour": 5, "minute": 59}
